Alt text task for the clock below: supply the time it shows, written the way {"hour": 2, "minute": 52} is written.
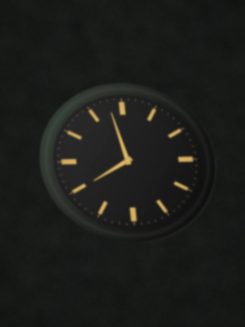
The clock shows {"hour": 7, "minute": 58}
